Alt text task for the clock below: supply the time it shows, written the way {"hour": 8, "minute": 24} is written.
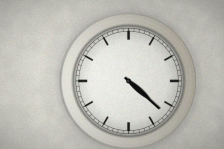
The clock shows {"hour": 4, "minute": 22}
